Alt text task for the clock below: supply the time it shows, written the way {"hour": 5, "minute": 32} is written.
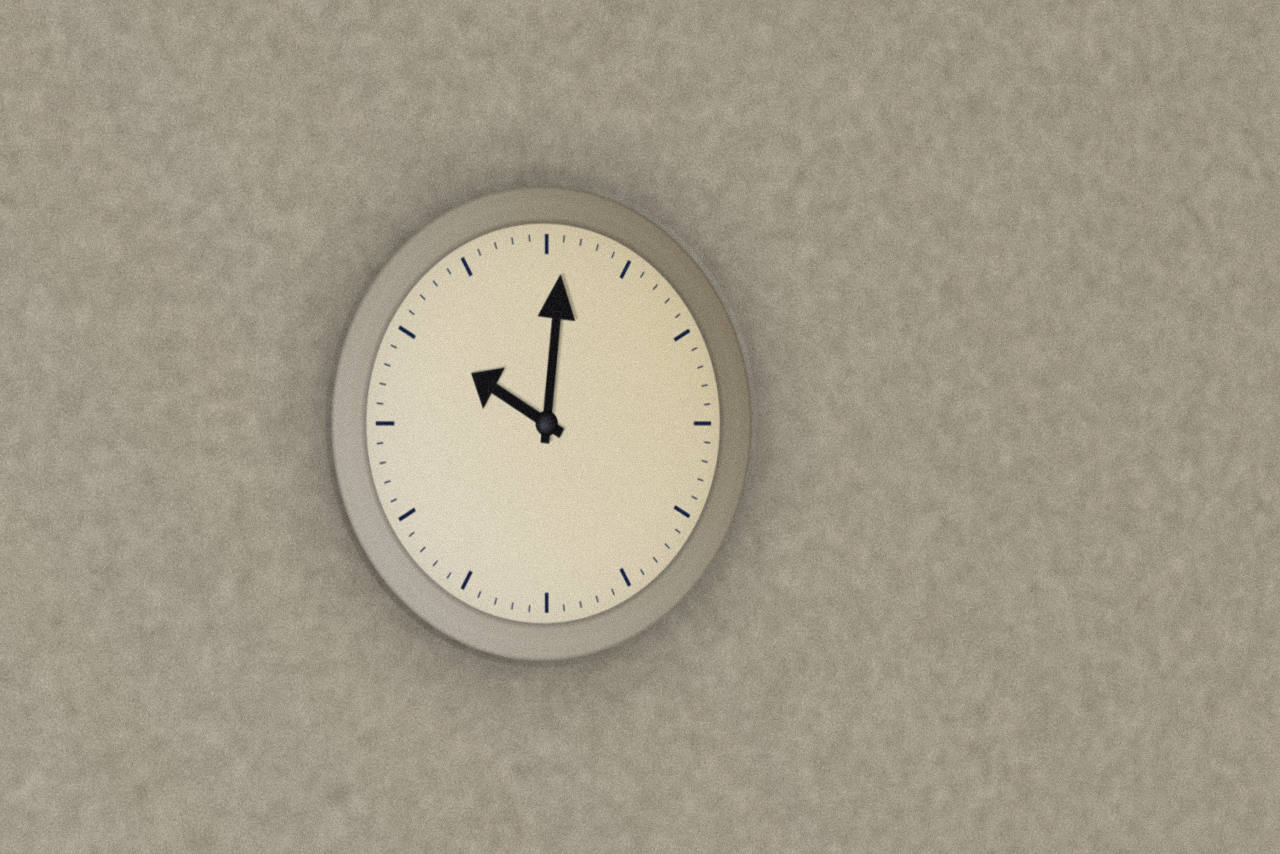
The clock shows {"hour": 10, "minute": 1}
